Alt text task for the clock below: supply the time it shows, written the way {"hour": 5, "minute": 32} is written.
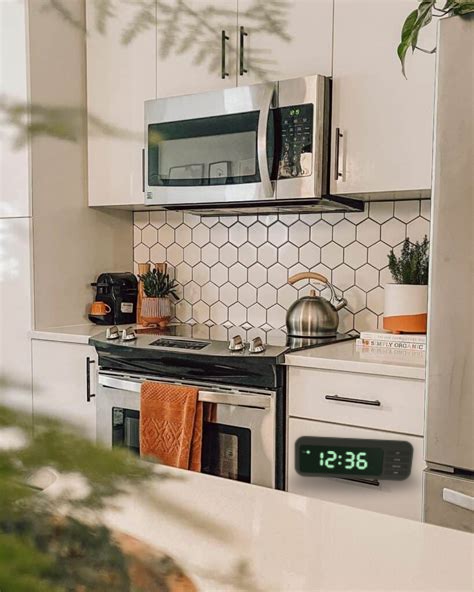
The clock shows {"hour": 12, "minute": 36}
